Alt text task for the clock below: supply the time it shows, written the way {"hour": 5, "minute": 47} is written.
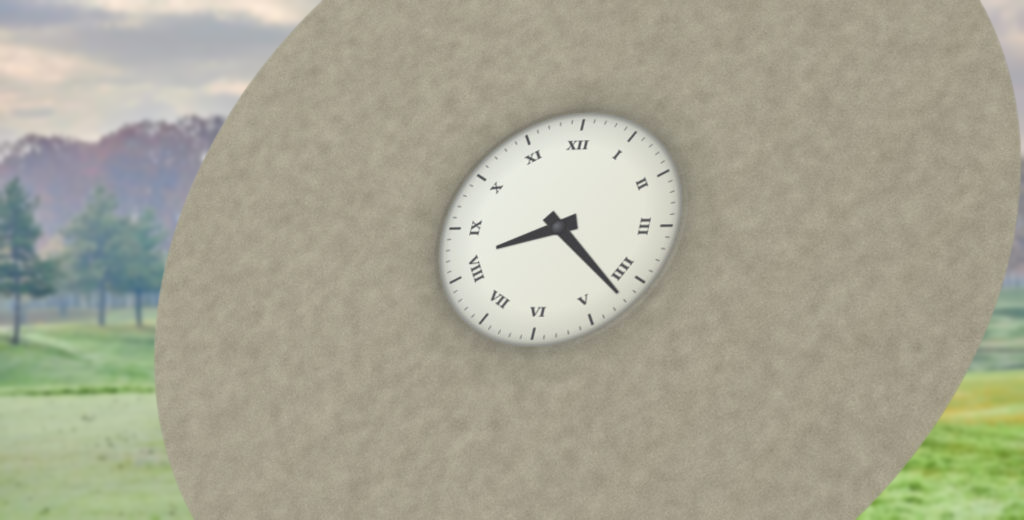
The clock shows {"hour": 8, "minute": 22}
